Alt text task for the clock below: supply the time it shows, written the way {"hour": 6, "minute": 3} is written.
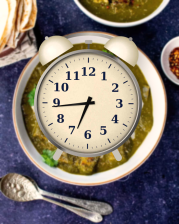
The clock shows {"hour": 6, "minute": 44}
